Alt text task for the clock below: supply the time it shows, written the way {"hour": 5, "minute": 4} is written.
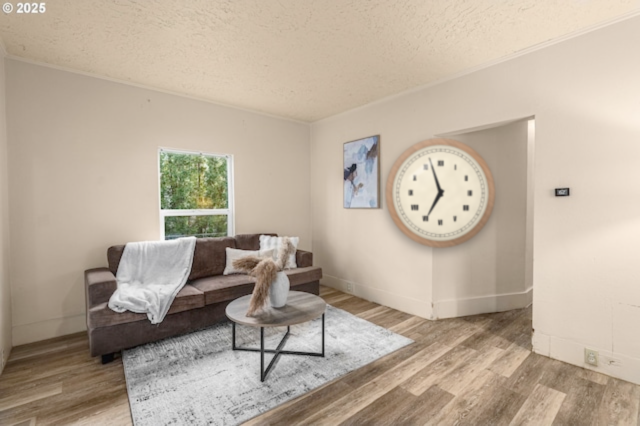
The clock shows {"hour": 6, "minute": 57}
